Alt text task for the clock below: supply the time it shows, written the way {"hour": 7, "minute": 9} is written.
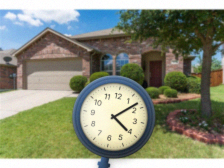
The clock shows {"hour": 4, "minute": 8}
